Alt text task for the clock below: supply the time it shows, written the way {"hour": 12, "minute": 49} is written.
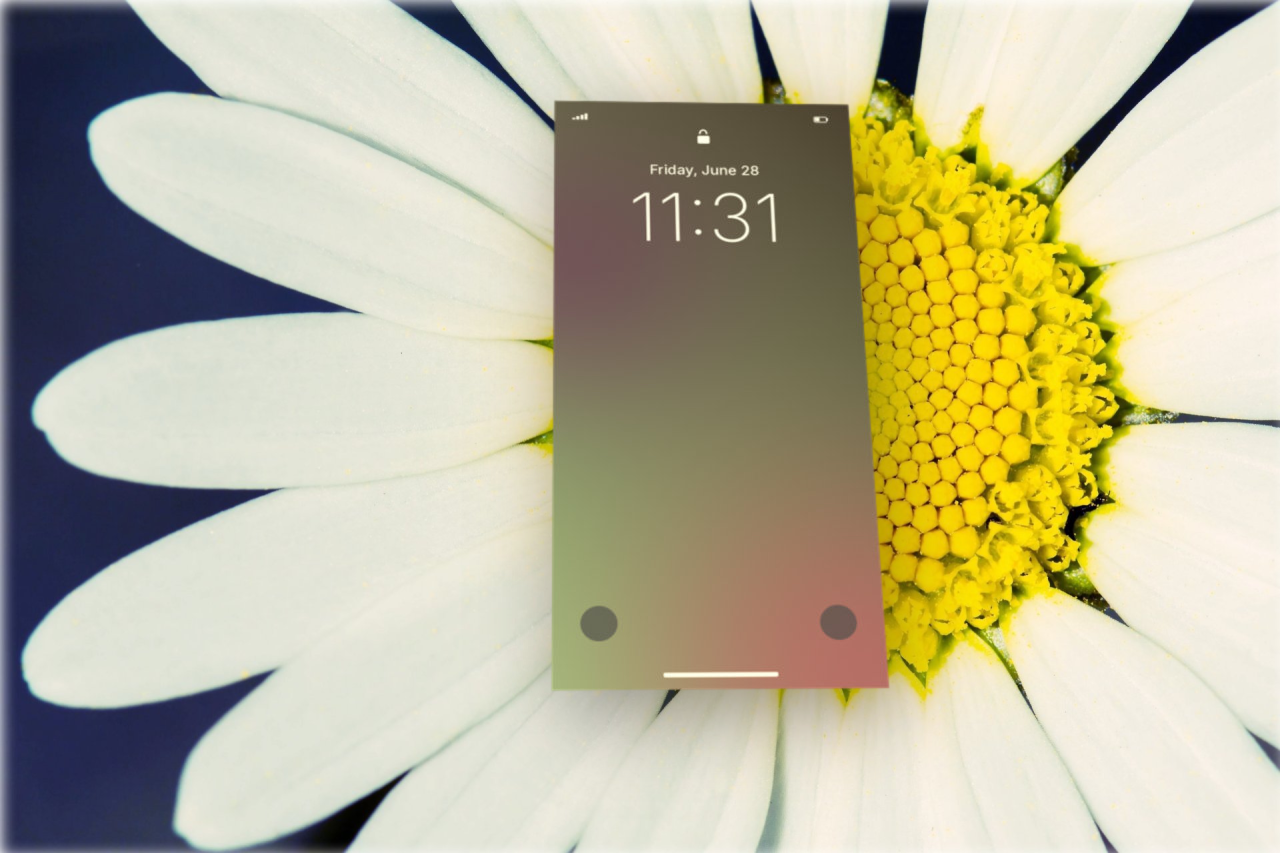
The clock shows {"hour": 11, "minute": 31}
